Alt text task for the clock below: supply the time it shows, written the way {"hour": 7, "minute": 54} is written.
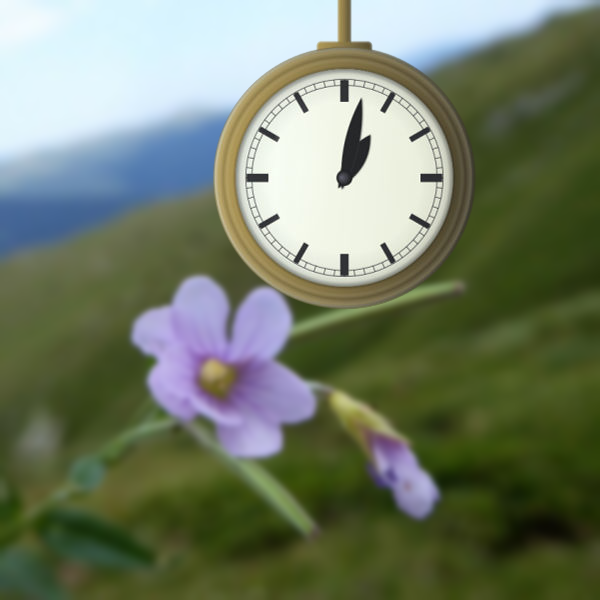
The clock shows {"hour": 1, "minute": 2}
